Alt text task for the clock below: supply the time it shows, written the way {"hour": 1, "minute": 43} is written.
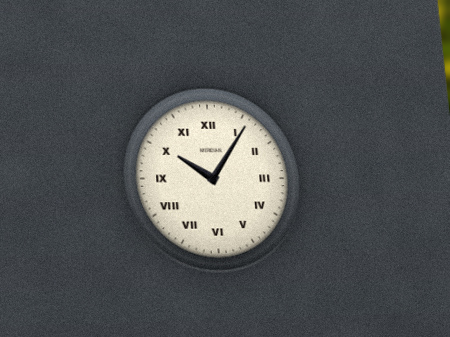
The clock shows {"hour": 10, "minute": 6}
